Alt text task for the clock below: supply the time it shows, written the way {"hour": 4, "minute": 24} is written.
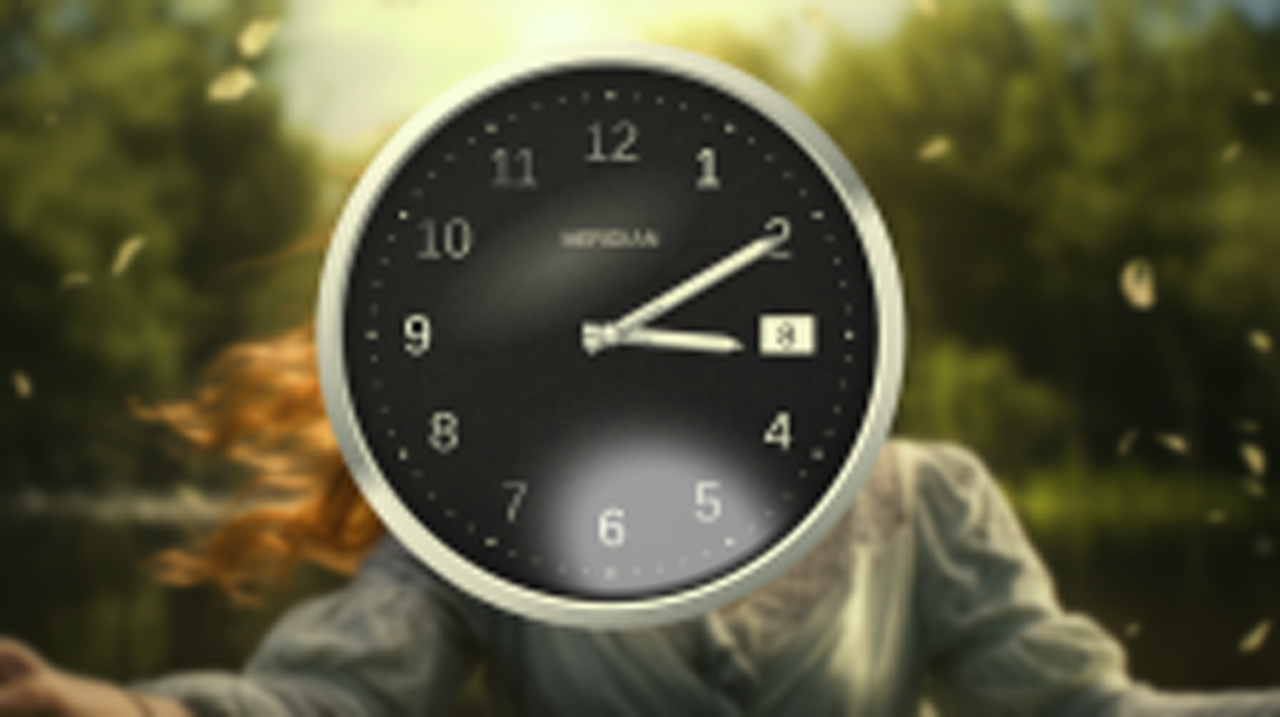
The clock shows {"hour": 3, "minute": 10}
